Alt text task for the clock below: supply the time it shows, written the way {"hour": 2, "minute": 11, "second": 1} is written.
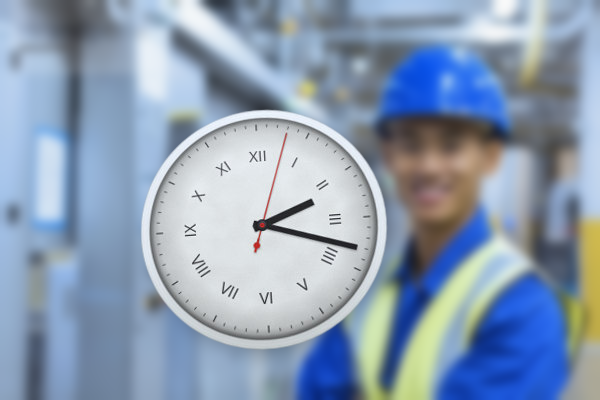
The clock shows {"hour": 2, "minute": 18, "second": 3}
